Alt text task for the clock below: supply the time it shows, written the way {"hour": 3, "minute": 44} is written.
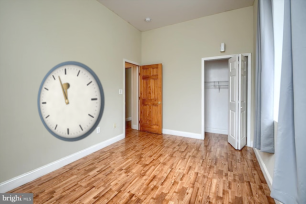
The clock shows {"hour": 11, "minute": 57}
